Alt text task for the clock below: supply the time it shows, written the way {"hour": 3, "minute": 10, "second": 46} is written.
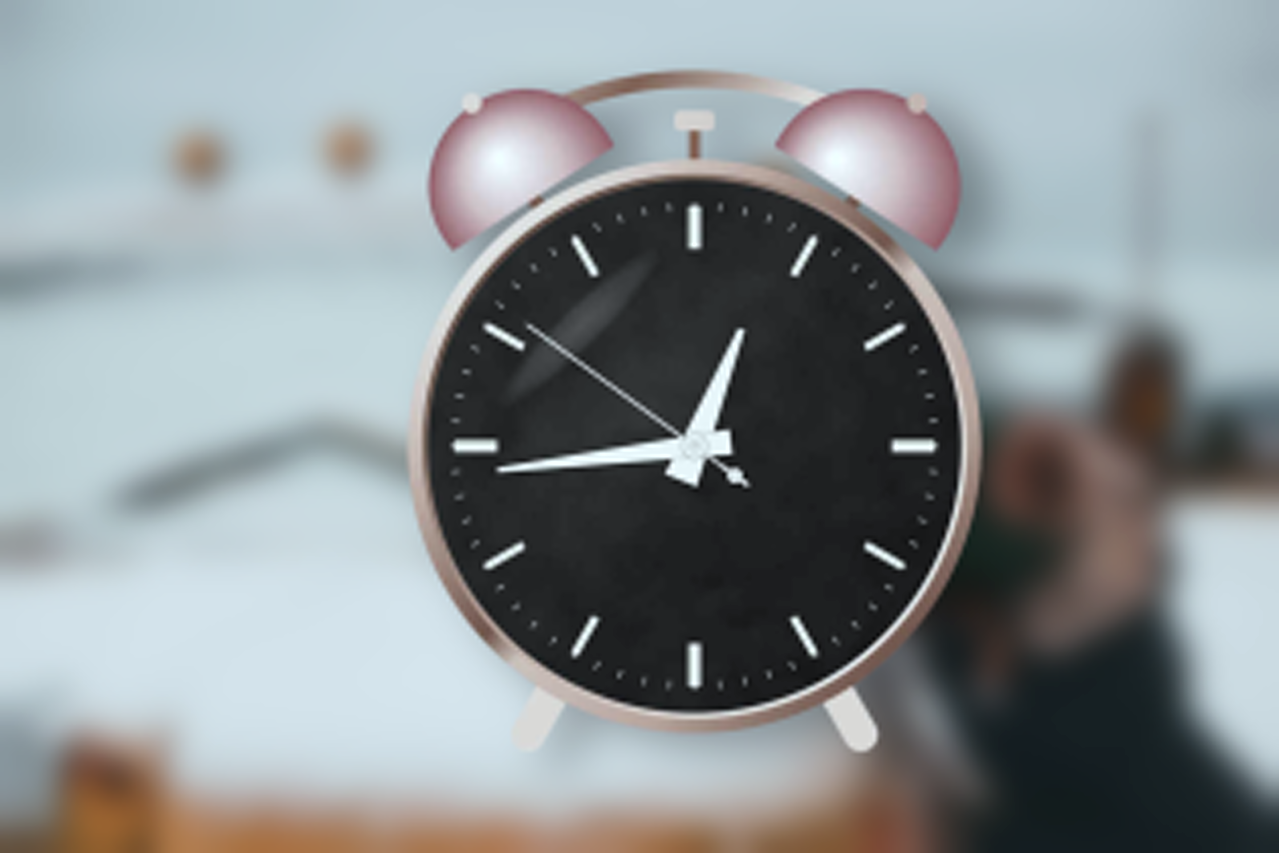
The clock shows {"hour": 12, "minute": 43, "second": 51}
